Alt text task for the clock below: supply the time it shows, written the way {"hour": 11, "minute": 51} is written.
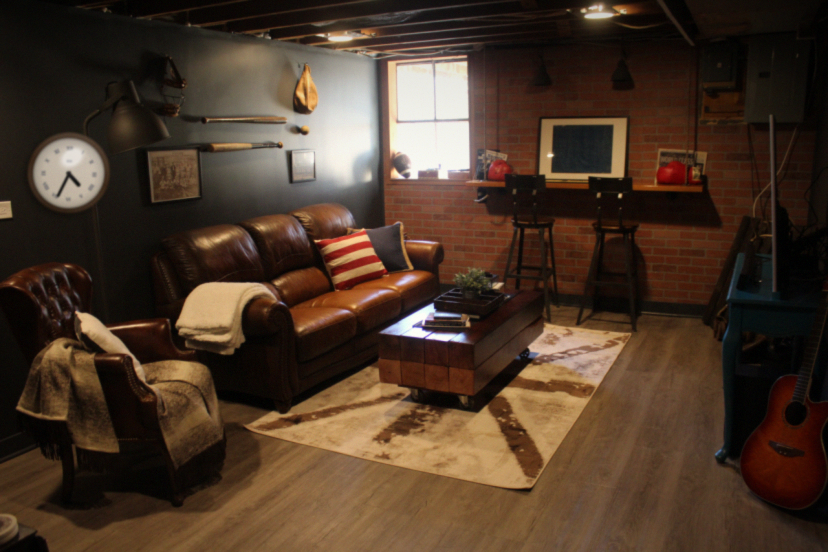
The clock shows {"hour": 4, "minute": 34}
